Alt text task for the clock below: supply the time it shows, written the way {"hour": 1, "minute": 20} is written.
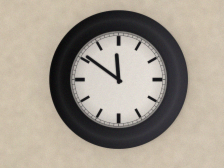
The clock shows {"hour": 11, "minute": 51}
